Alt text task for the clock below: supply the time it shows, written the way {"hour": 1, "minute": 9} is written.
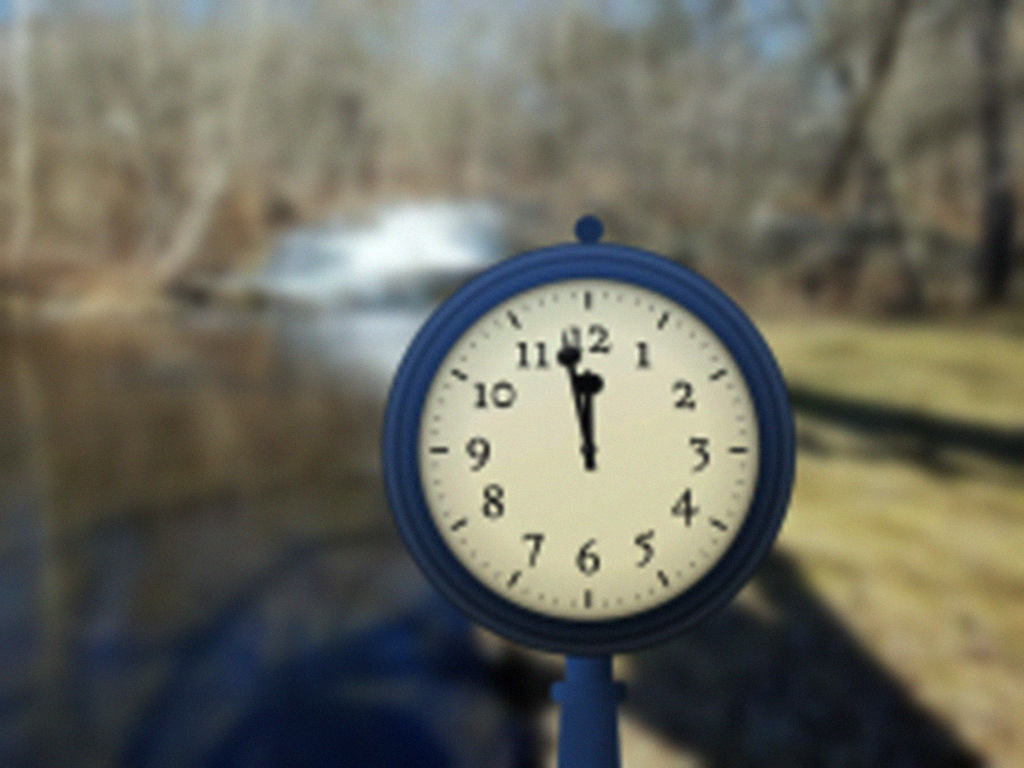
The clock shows {"hour": 11, "minute": 58}
